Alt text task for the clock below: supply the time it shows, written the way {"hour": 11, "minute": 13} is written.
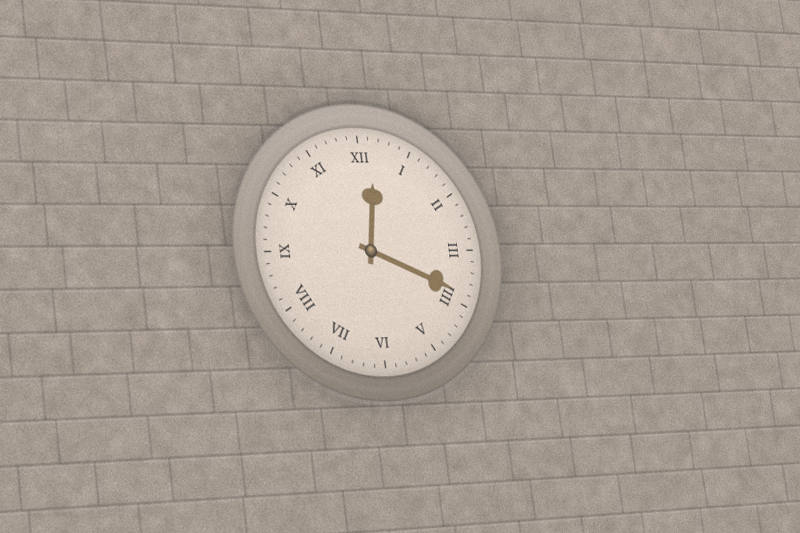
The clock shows {"hour": 12, "minute": 19}
